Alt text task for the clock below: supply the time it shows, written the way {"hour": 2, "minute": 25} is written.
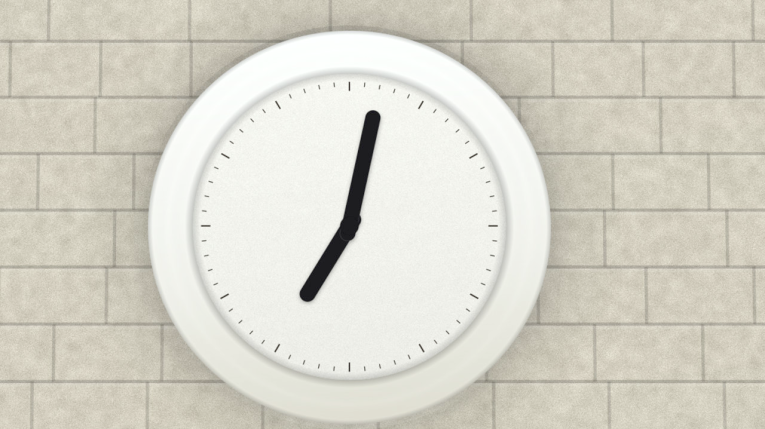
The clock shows {"hour": 7, "minute": 2}
